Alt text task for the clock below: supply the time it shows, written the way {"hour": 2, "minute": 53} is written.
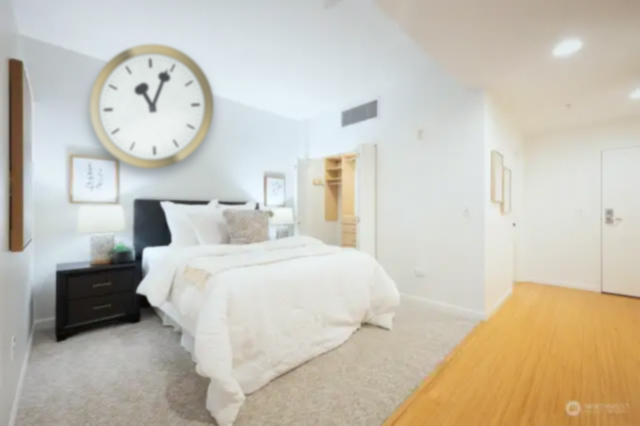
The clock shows {"hour": 11, "minute": 4}
